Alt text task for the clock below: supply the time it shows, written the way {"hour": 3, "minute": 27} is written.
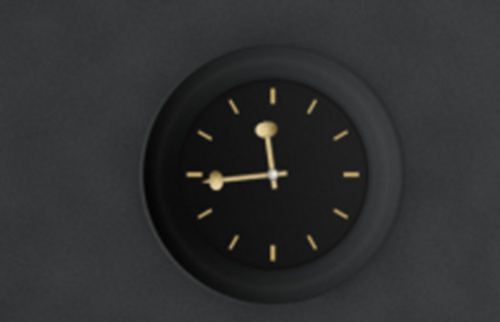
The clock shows {"hour": 11, "minute": 44}
